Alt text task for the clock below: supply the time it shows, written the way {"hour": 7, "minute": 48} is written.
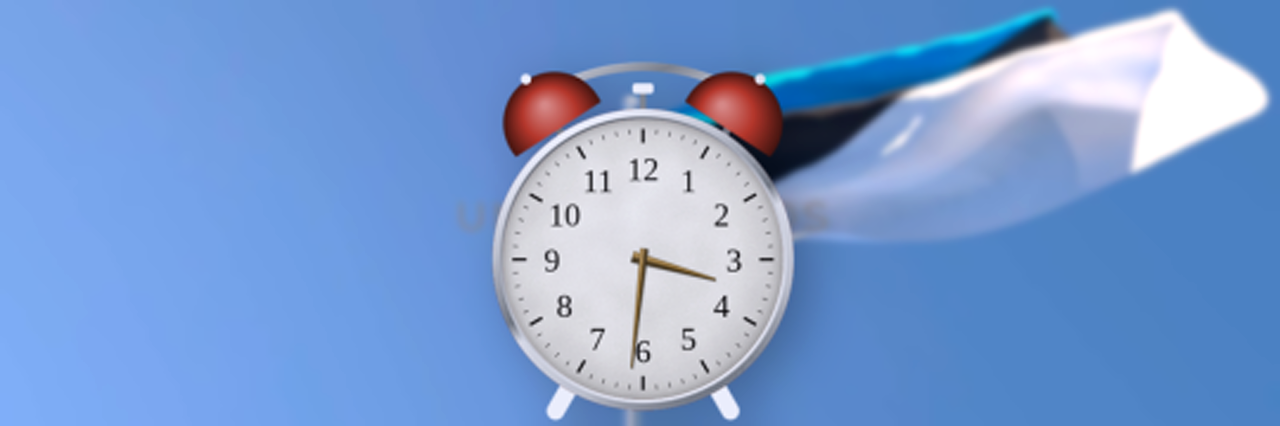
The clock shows {"hour": 3, "minute": 31}
